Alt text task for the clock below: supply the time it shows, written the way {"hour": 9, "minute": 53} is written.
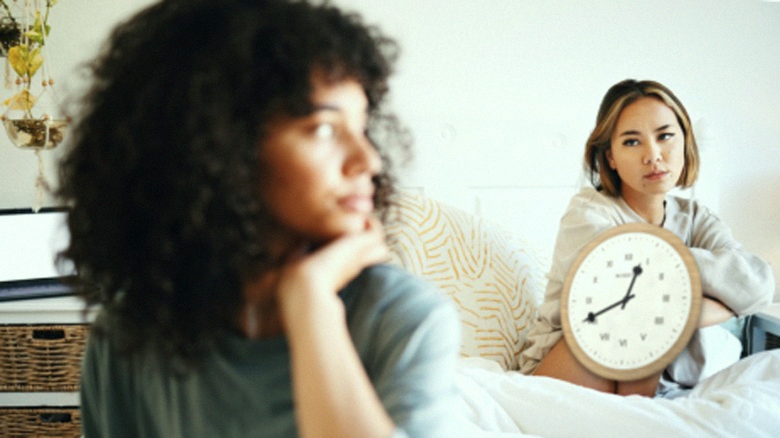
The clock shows {"hour": 12, "minute": 41}
